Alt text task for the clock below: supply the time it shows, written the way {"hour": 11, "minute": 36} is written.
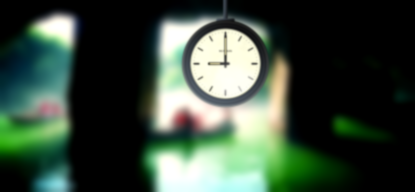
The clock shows {"hour": 9, "minute": 0}
